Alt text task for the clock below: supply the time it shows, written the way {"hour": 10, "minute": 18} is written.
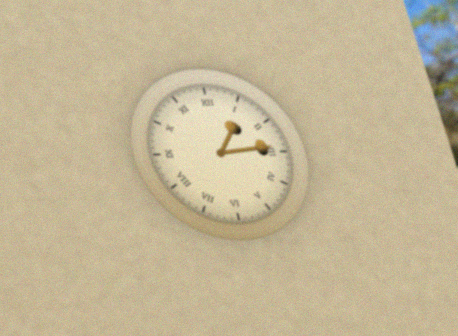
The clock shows {"hour": 1, "minute": 14}
